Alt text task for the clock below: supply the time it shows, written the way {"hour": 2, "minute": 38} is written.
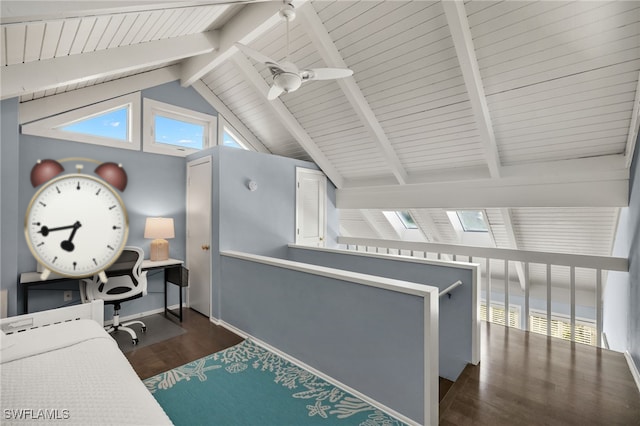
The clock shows {"hour": 6, "minute": 43}
